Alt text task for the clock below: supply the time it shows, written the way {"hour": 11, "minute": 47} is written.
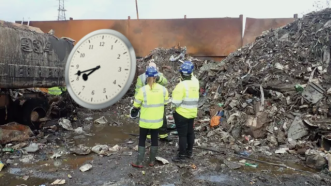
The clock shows {"hour": 7, "minute": 42}
